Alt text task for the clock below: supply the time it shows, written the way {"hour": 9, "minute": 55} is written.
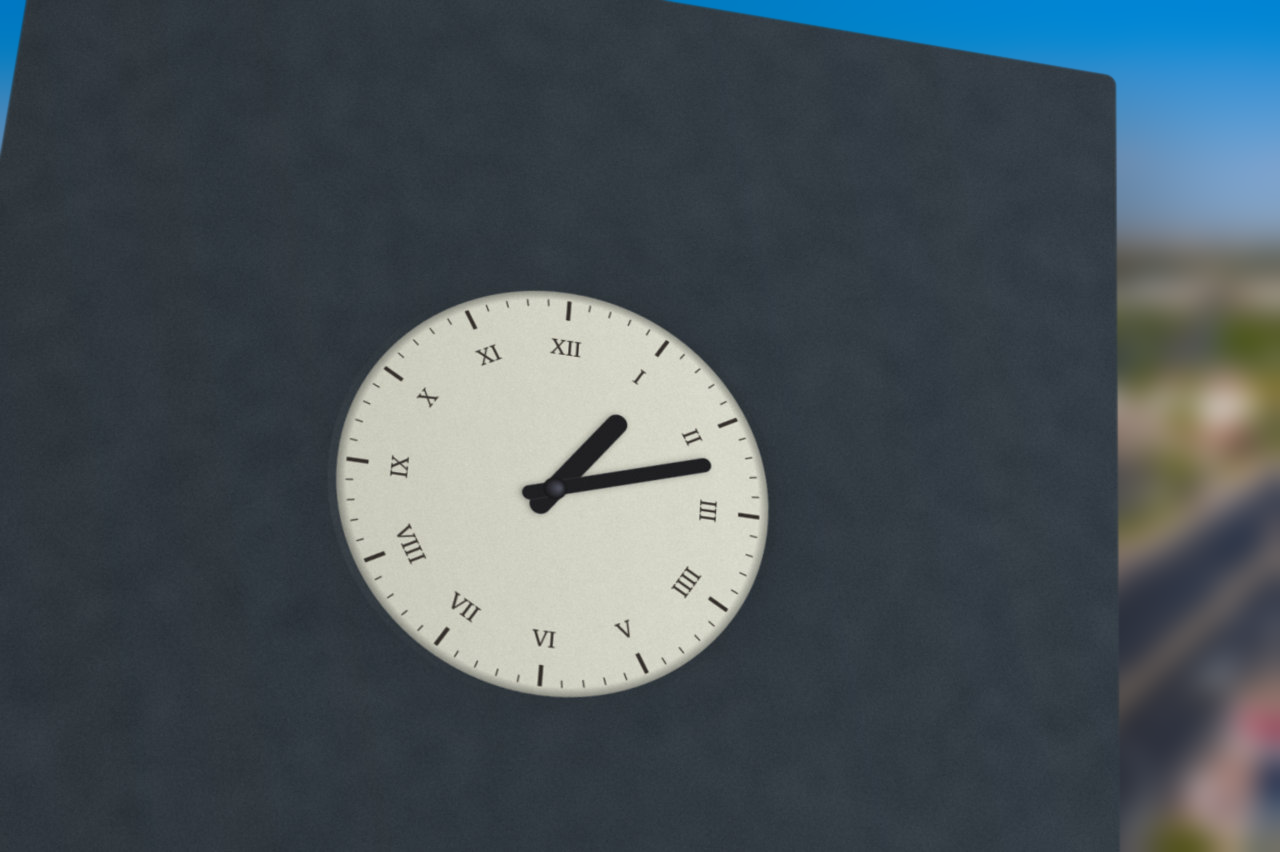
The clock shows {"hour": 1, "minute": 12}
